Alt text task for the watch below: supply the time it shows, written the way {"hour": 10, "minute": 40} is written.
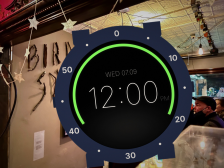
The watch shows {"hour": 12, "minute": 0}
